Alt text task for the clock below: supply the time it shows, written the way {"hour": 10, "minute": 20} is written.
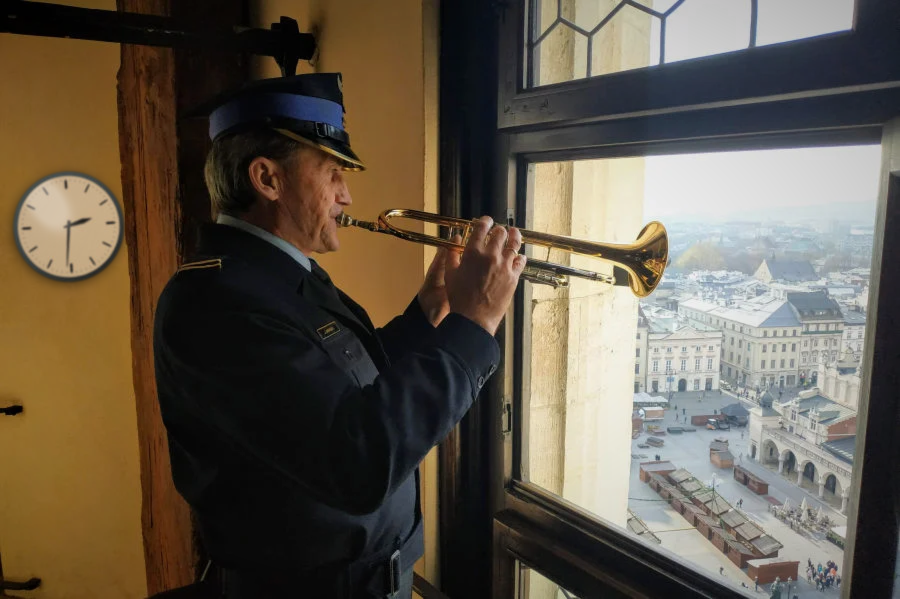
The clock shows {"hour": 2, "minute": 31}
